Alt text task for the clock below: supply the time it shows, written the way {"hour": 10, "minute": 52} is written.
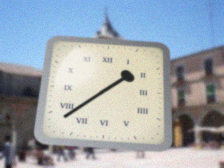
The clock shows {"hour": 1, "minute": 38}
